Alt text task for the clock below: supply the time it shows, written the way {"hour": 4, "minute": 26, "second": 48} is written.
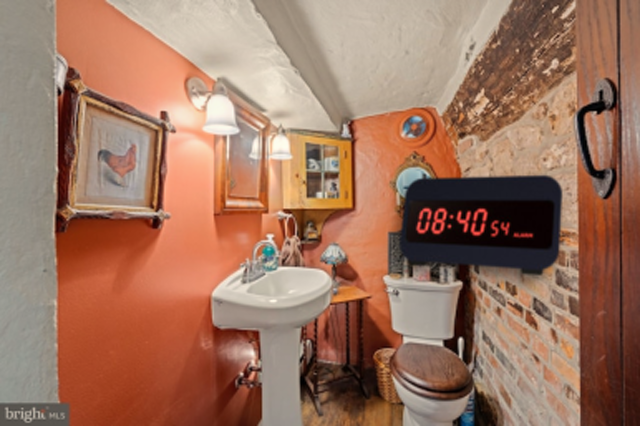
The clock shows {"hour": 8, "minute": 40, "second": 54}
